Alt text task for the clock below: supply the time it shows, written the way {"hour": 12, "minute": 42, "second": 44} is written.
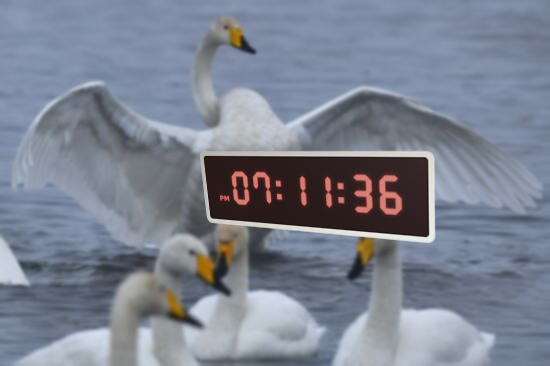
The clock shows {"hour": 7, "minute": 11, "second": 36}
